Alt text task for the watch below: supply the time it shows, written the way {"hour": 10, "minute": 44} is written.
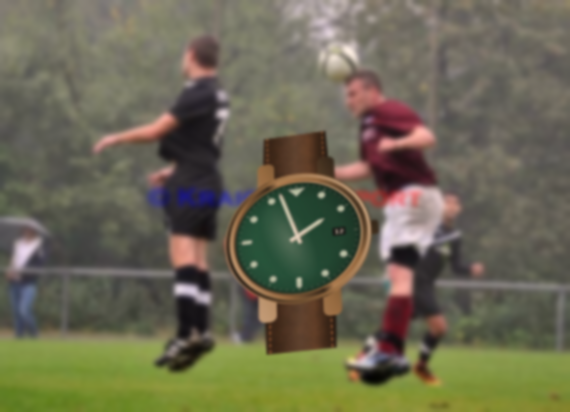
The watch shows {"hour": 1, "minute": 57}
